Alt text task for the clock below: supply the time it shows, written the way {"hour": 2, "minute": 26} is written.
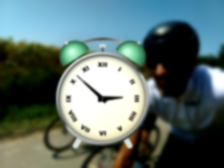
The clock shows {"hour": 2, "minute": 52}
